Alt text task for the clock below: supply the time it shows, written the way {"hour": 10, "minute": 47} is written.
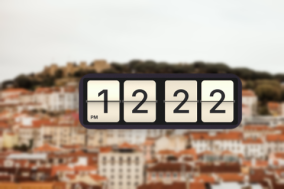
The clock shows {"hour": 12, "minute": 22}
